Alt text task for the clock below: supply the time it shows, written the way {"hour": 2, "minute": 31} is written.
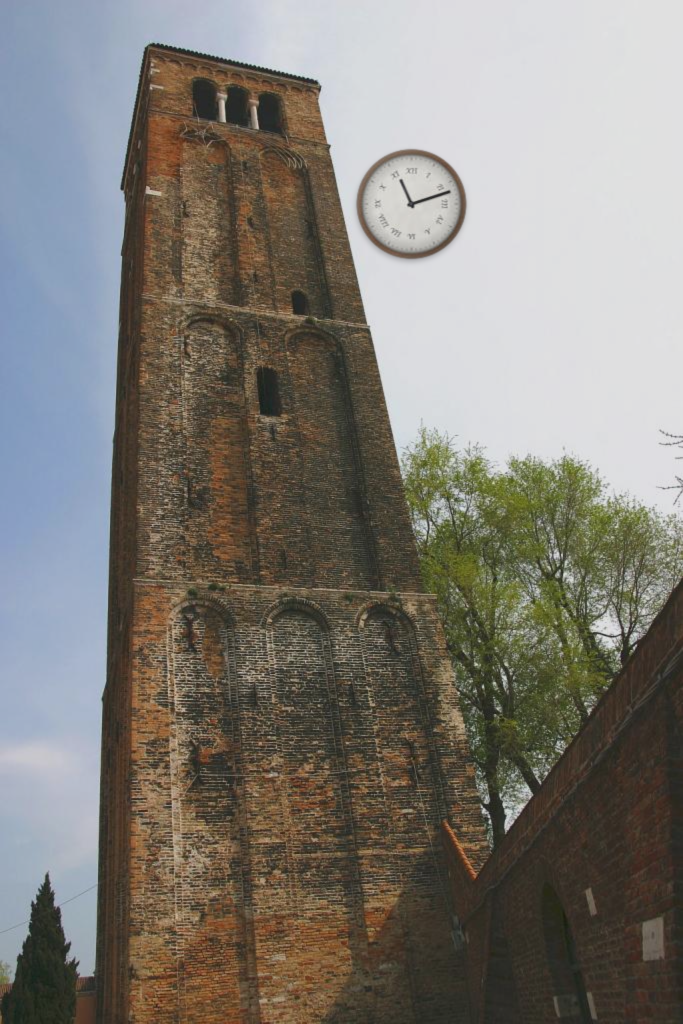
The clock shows {"hour": 11, "minute": 12}
